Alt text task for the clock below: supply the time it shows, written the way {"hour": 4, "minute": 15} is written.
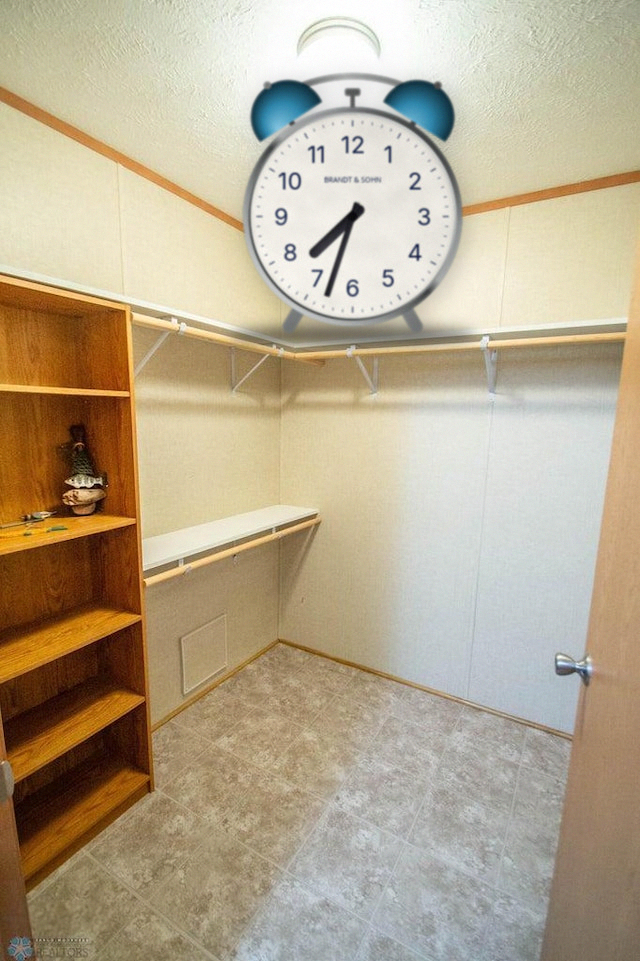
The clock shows {"hour": 7, "minute": 33}
